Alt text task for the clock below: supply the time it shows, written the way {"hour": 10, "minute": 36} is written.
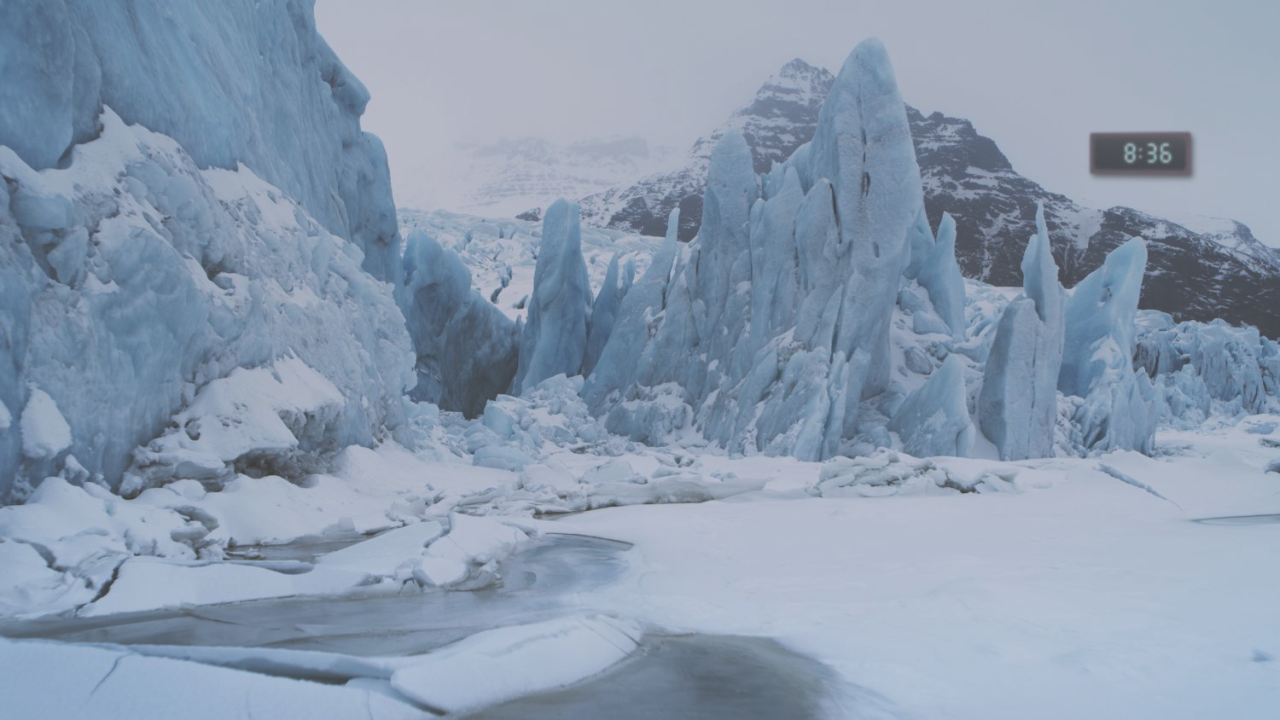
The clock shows {"hour": 8, "minute": 36}
